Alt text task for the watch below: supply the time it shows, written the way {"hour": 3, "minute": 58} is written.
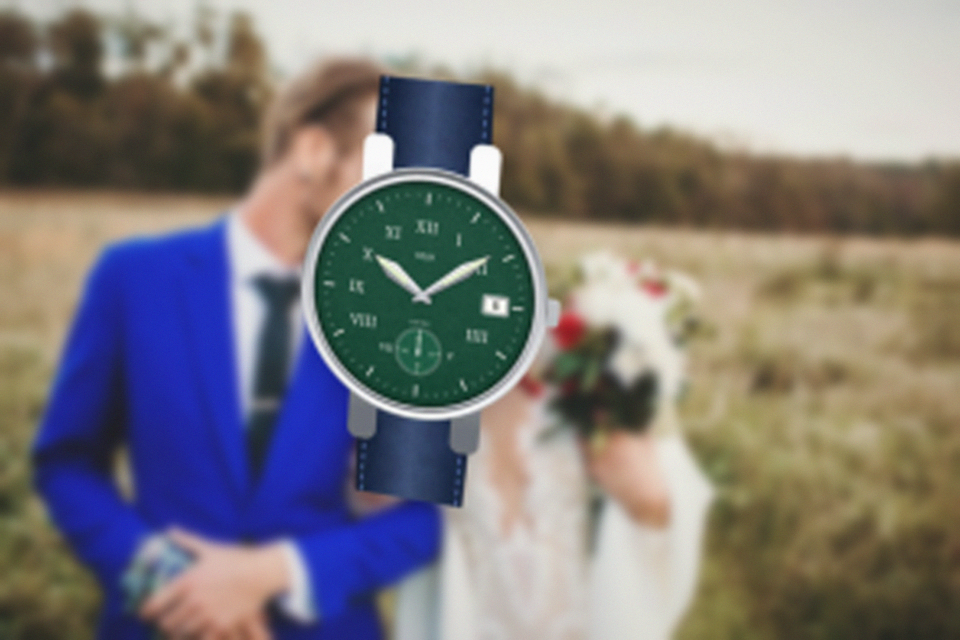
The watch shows {"hour": 10, "minute": 9}
